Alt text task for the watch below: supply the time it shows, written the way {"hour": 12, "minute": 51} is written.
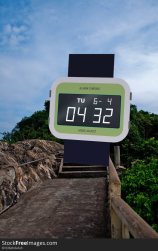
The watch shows {"hour": 4, "minute": 32}
